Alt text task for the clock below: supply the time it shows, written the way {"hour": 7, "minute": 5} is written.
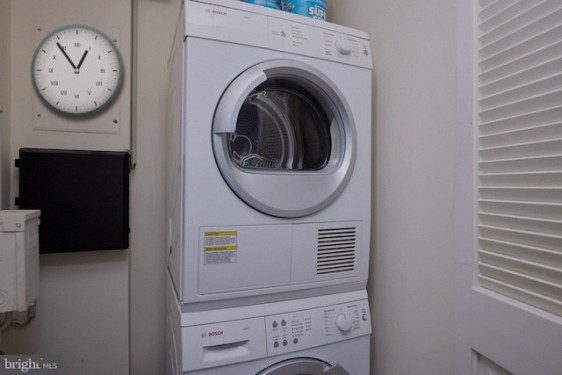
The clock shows {"hour": 12, "minute": 54}
